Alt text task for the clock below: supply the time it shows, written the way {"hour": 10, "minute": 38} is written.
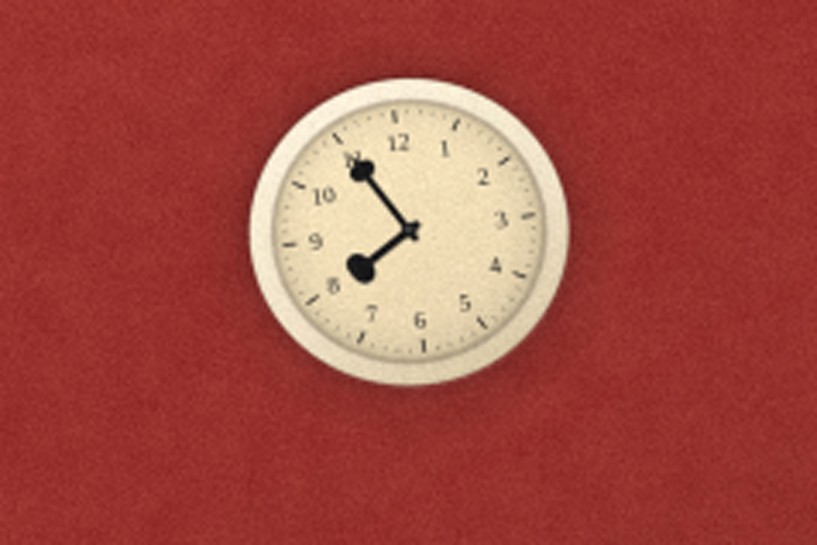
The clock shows {"hour": 7, "minute": 55}
